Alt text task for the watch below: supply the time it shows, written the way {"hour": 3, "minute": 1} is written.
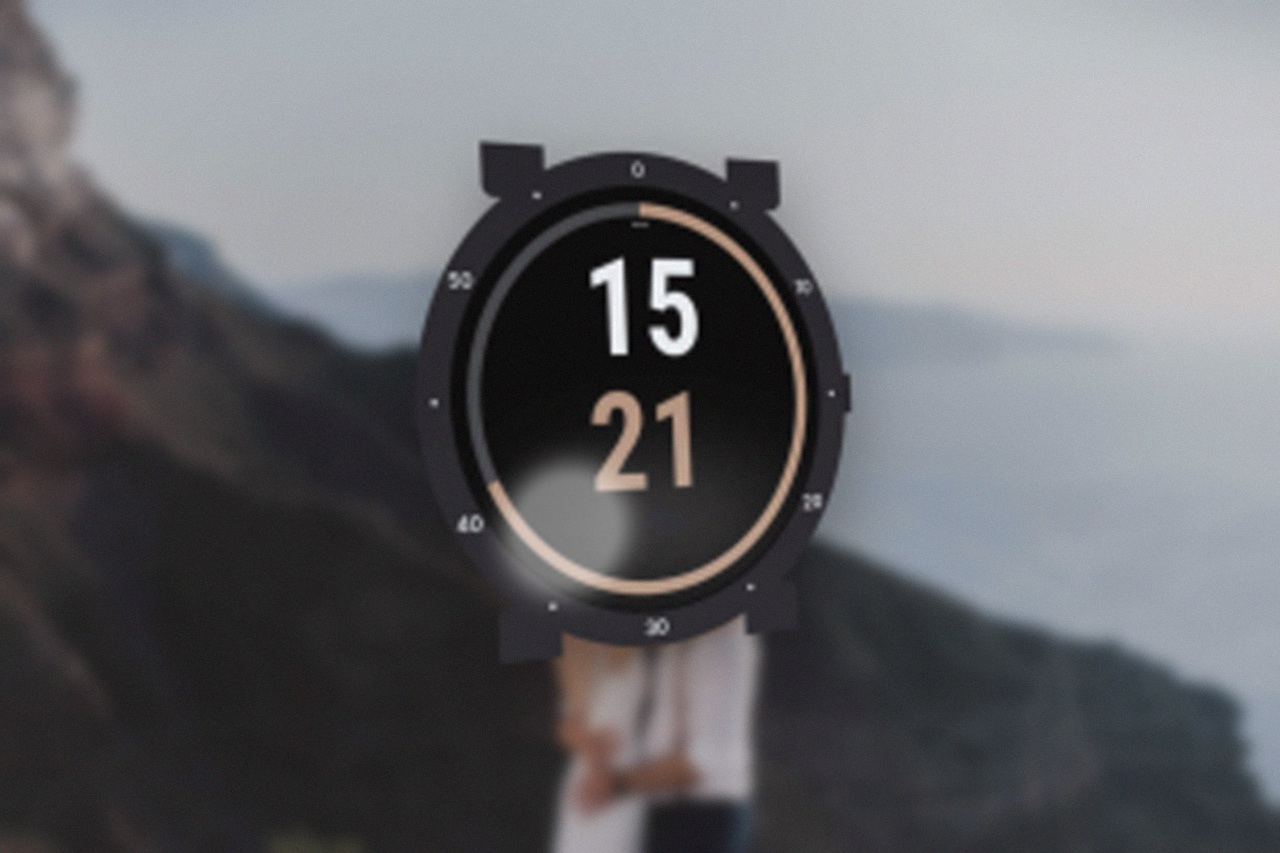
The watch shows {"hour": 15, "minute": 21}
